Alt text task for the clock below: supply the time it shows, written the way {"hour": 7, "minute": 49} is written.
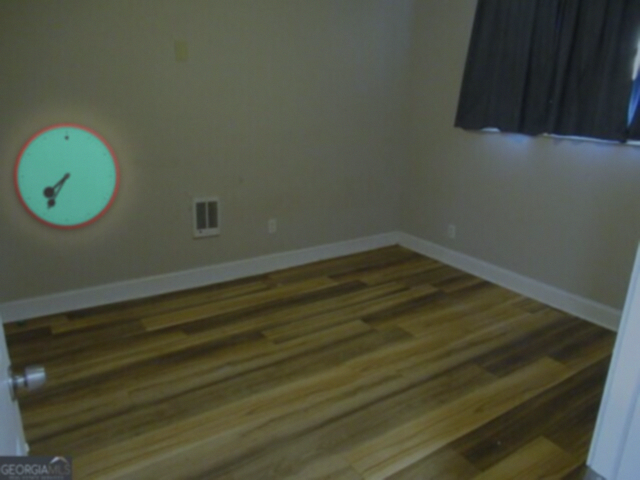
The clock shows {"hour": 7, "minute": 35}
